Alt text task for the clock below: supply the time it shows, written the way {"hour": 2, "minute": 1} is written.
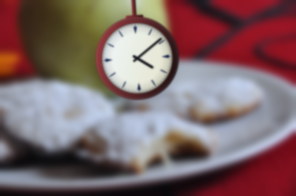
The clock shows {"hour": 4, "minute": 9}
